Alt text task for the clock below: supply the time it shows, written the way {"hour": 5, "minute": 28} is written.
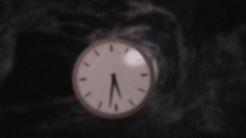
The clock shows {"hour": 5, "minute": 32}
